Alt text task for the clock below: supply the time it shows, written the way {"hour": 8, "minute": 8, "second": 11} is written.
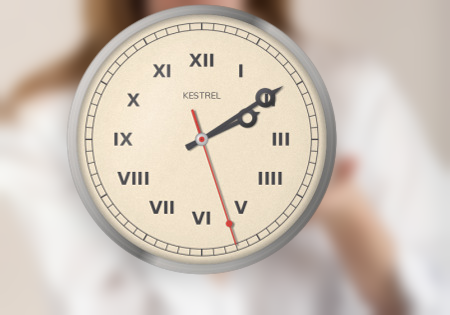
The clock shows {"hour": 2, "minute": 9, "second": 27}
